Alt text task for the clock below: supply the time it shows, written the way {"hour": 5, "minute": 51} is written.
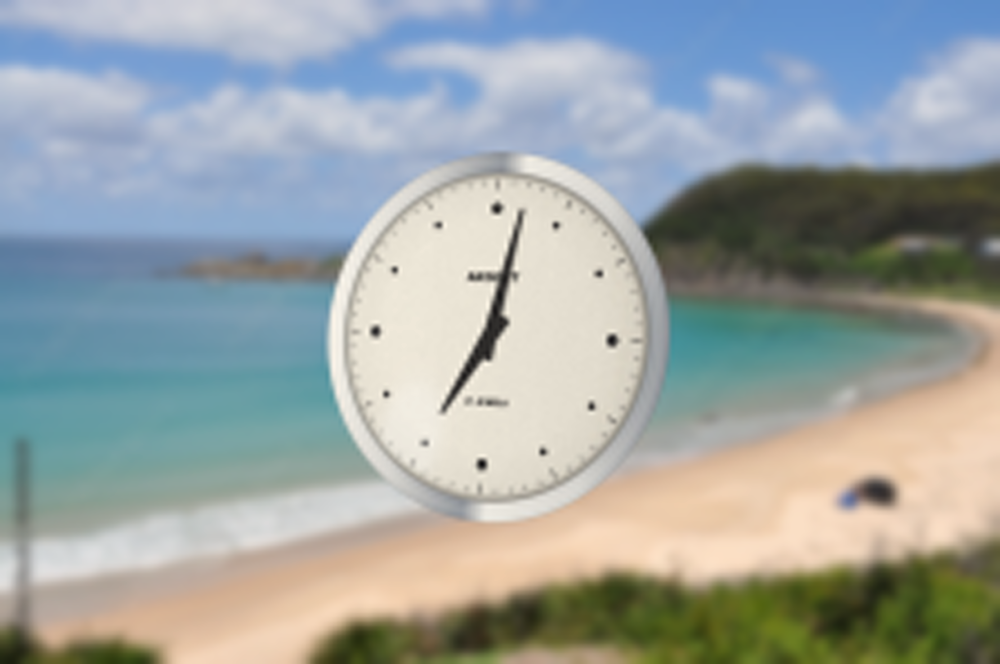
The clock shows {"hour": 7, "minute": 2}
